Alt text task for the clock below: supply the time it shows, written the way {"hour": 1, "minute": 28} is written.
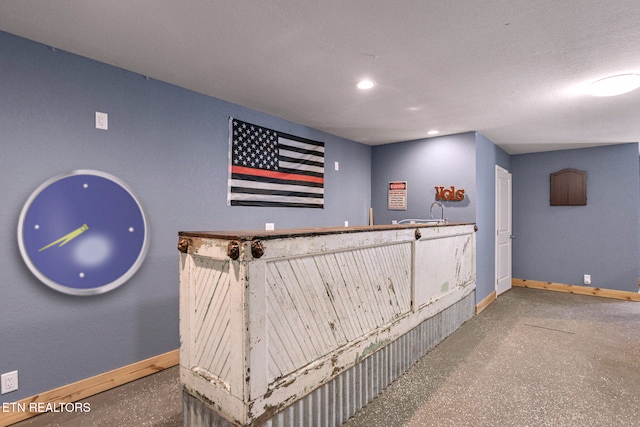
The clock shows {"hour": 7, "minute": 40}
